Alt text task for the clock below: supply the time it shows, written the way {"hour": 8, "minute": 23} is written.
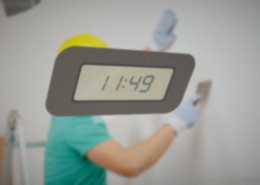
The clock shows {"hour": 11, "minute": 49}
